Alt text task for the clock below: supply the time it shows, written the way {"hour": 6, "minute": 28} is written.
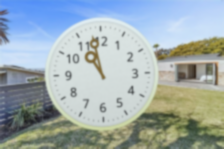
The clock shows {"hour": 10, "minute": 58}
